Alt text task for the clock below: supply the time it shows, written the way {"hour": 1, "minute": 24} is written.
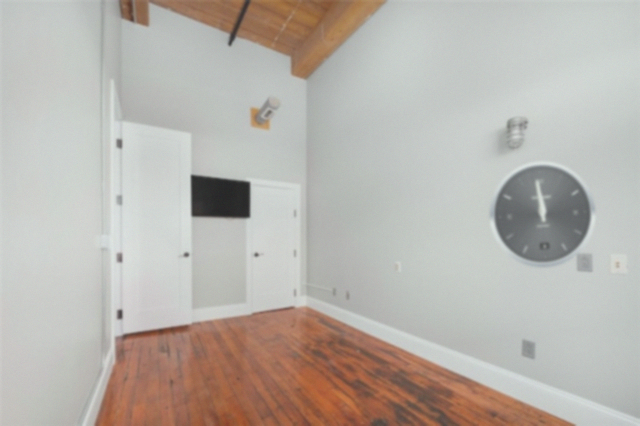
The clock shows {"hour": 11, "minute": 59}
